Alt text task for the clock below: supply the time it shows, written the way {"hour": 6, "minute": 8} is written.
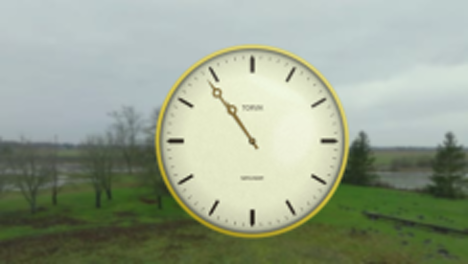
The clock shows {"hour": 10, "minute": 54}
